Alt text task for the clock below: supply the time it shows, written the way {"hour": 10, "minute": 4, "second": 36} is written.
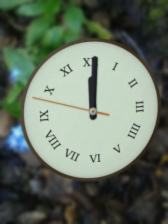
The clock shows {"hour": 12, "minute": 0, "second": 48}
